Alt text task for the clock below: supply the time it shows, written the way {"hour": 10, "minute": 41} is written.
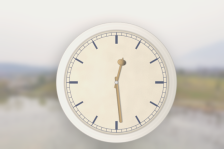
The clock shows {"hour": 12, "minute": 29}
